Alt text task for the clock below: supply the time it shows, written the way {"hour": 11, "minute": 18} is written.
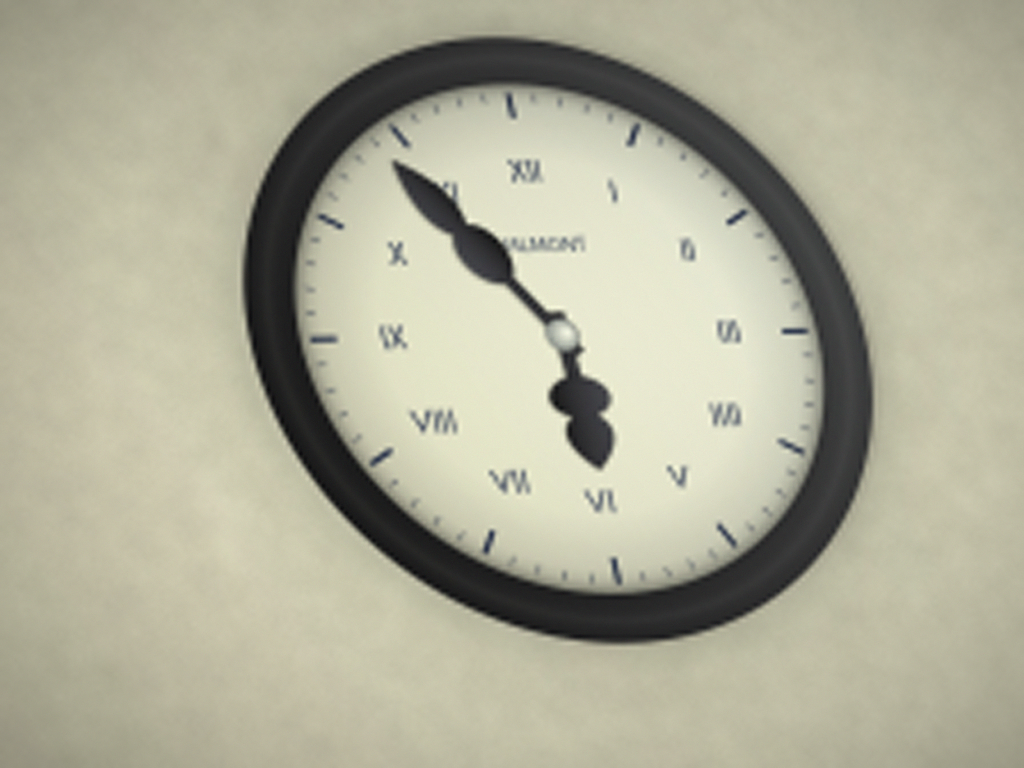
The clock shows {"hour": 5, "minute": 54}
